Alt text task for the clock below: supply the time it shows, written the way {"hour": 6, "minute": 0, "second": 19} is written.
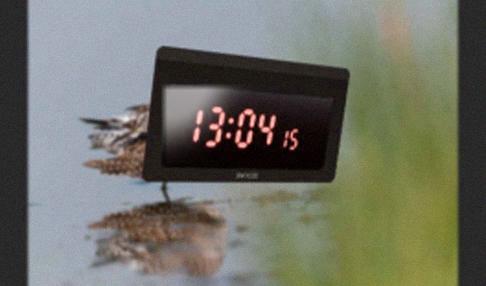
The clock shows {"hour": 13, "minute": 4, "second": 15}
